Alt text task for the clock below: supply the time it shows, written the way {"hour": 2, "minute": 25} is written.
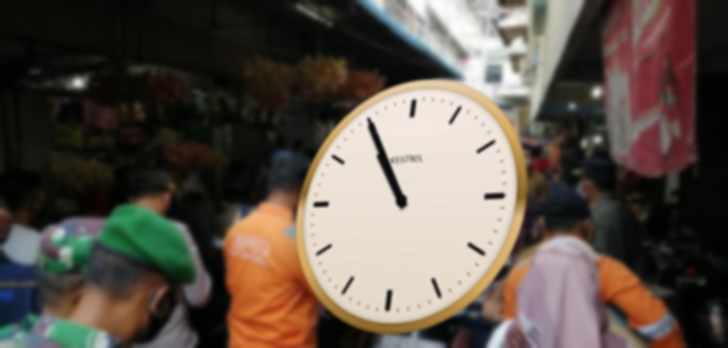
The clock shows {"hour": 10, "minute": 55}
